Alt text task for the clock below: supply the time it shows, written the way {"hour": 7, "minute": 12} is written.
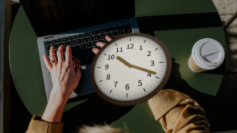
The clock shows {"hour": 10, "minute": 19}
